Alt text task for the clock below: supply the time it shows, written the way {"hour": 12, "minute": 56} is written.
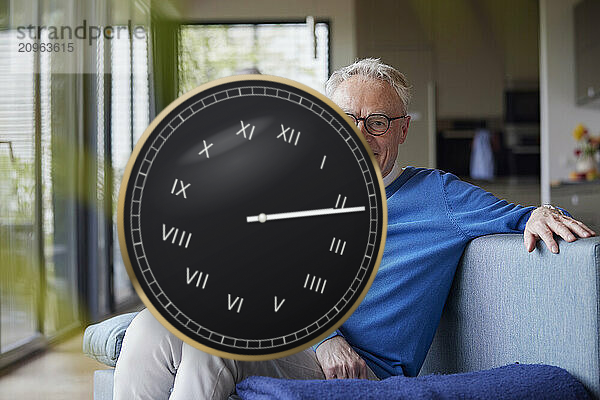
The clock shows {"hour": 2, "minute": 11}
